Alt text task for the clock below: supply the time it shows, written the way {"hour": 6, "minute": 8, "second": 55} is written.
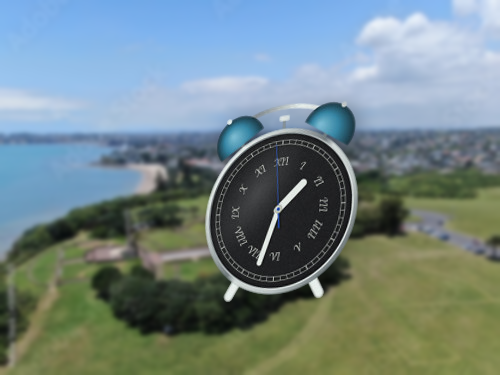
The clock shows {"hour": 1, "minute": 32, "second": 59}
